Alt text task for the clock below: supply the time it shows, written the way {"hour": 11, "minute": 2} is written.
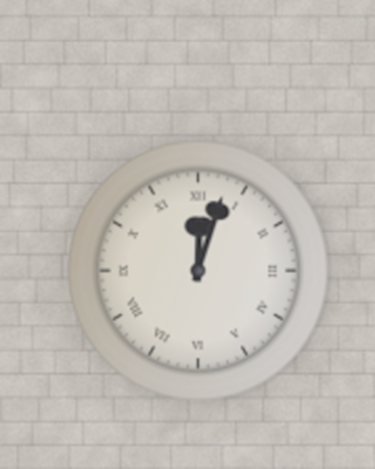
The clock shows {"hour": 12, "minute": 3}
